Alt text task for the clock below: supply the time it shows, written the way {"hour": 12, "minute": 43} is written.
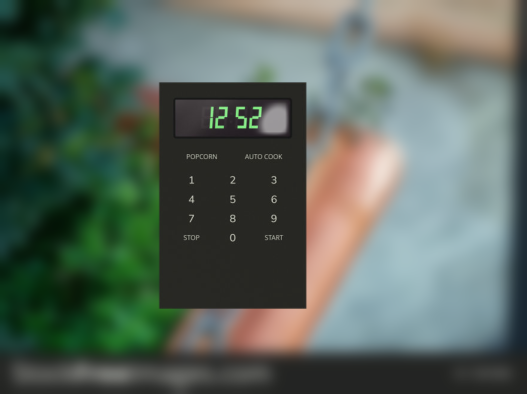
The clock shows {"hour": 12, "minute": 52}
